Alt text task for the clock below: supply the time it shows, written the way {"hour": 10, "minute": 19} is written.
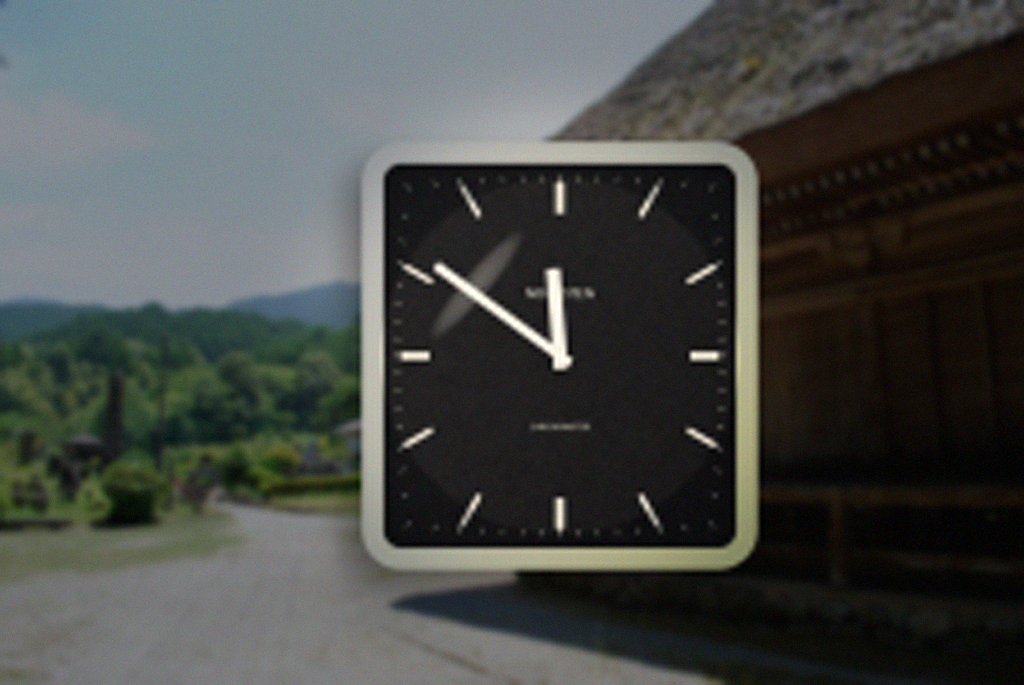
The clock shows {"hour": 11, "minute": 51}
